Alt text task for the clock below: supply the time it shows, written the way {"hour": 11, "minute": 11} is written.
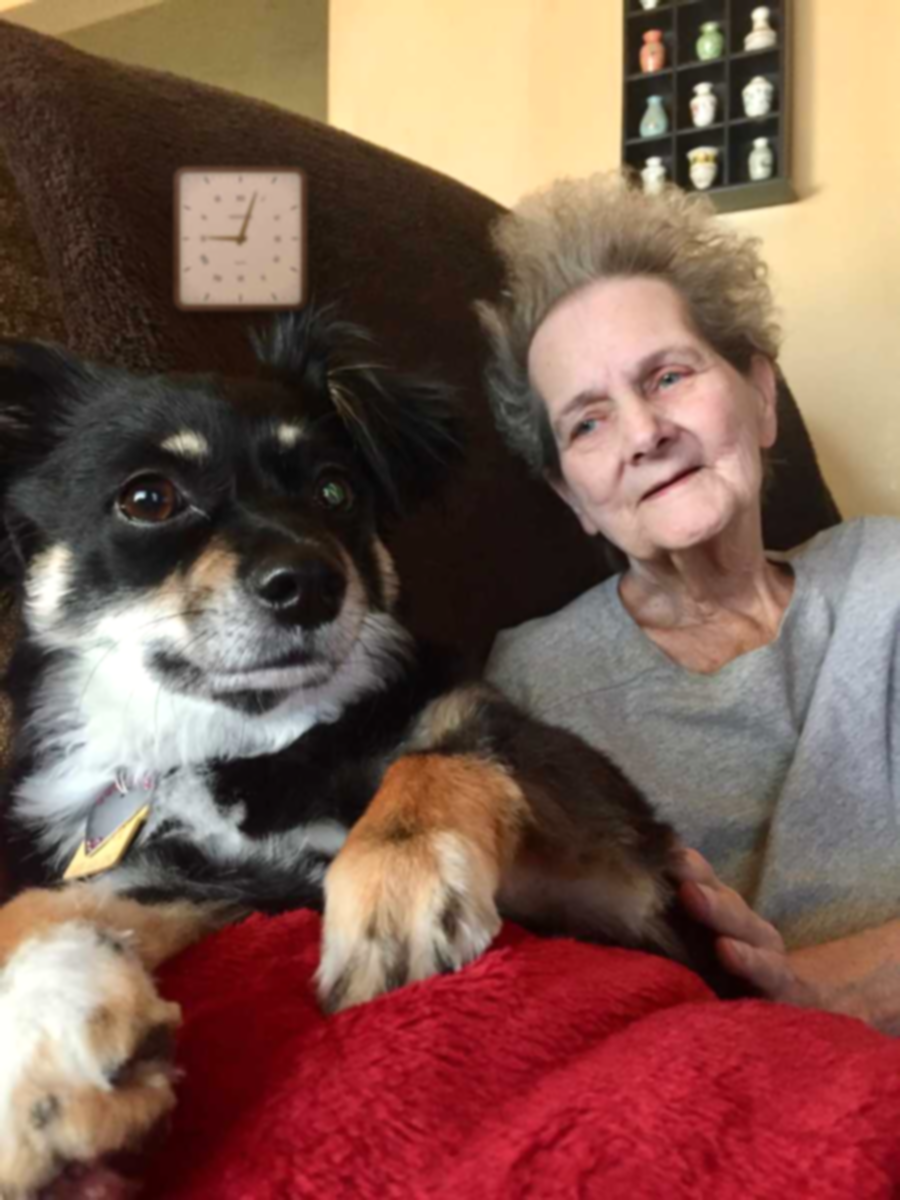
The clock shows {"hour": 9, "minute": 3}
